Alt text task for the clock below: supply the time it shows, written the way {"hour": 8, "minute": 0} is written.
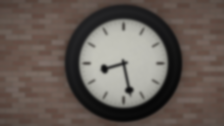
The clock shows {"hour": 8, "minute": 28}
